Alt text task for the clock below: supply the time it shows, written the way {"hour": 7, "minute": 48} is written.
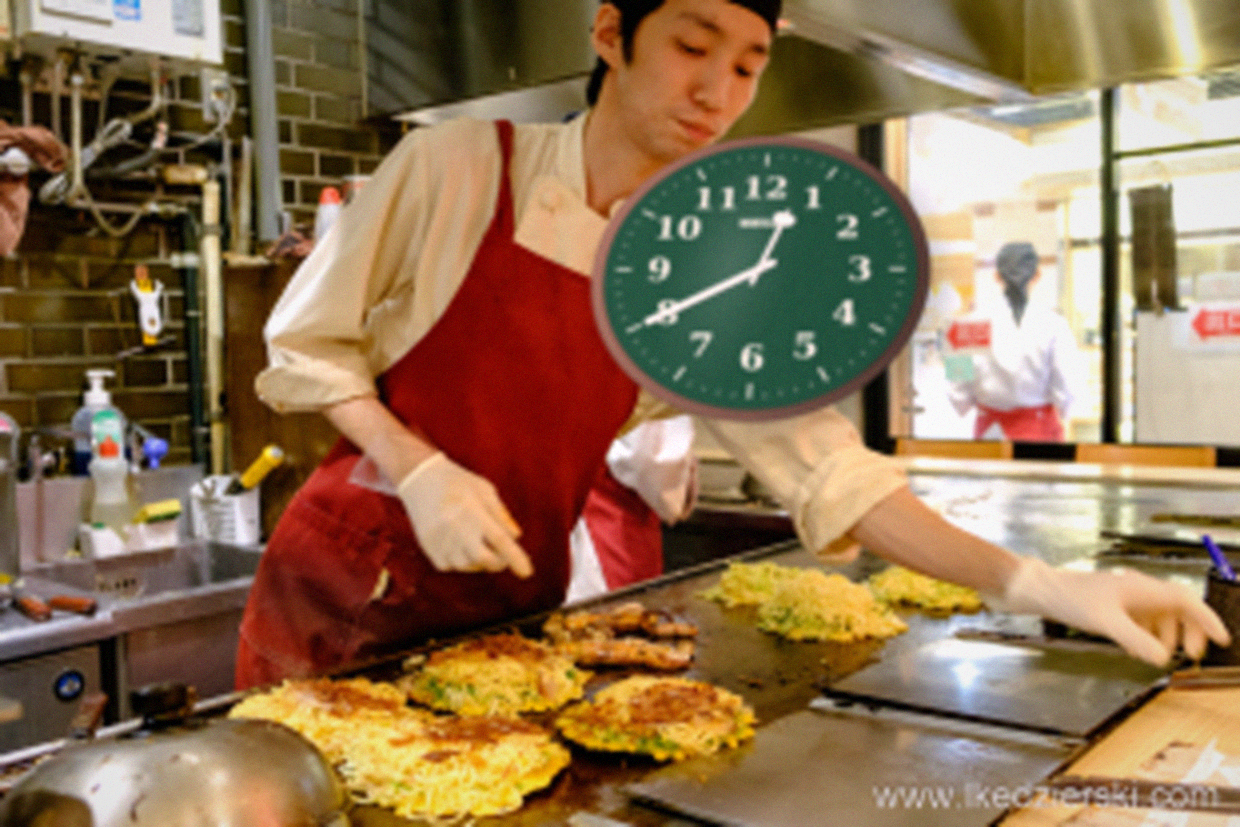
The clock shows {"hour": 12, "minute": 40}
